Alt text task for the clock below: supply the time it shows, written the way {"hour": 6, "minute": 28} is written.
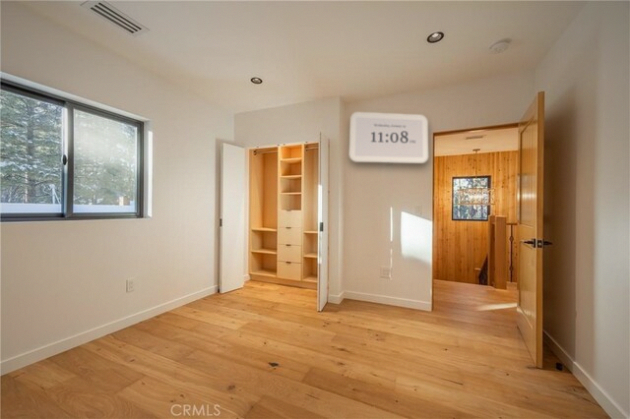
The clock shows {"hour": 11, "minute": 8}
